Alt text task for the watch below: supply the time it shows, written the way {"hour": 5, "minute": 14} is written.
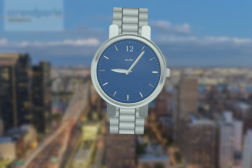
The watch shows {"hour": 9, "minute": 6}
